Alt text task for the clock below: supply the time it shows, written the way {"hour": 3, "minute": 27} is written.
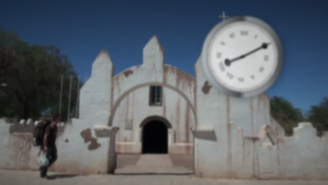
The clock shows {"hour": 8, "minute": 10}
